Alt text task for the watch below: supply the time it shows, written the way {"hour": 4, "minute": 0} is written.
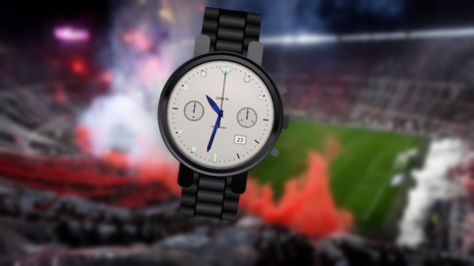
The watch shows {"hour": 10, "minute": 32}
